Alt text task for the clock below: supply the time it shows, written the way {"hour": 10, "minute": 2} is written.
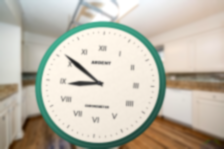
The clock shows {"hour": 8, "minute": 51}
